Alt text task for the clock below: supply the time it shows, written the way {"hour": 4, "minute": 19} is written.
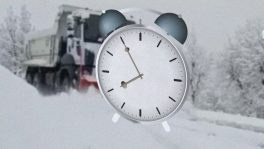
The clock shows {"hour": 7, "minute": 55}
